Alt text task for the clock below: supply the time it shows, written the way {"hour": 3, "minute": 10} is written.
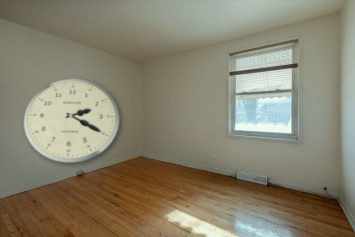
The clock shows {"hour": 2, "minute": 20}
